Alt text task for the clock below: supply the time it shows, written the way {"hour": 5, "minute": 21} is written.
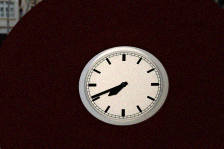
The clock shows {"hour": 7, "minute": 41}
